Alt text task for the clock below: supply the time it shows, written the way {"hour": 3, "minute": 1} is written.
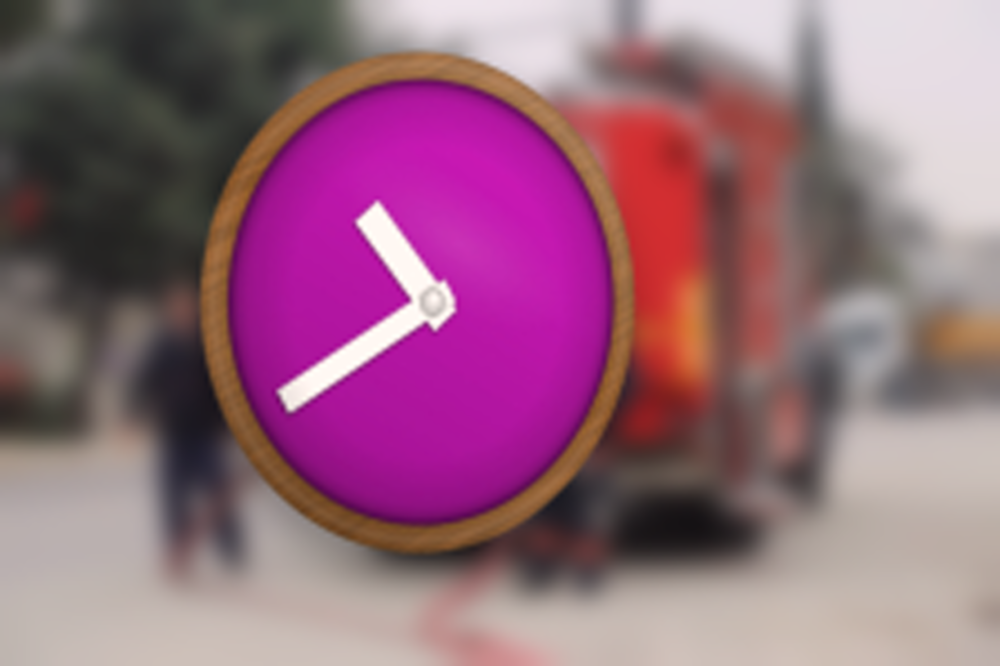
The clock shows {"hour": 10, "minute": 40}
